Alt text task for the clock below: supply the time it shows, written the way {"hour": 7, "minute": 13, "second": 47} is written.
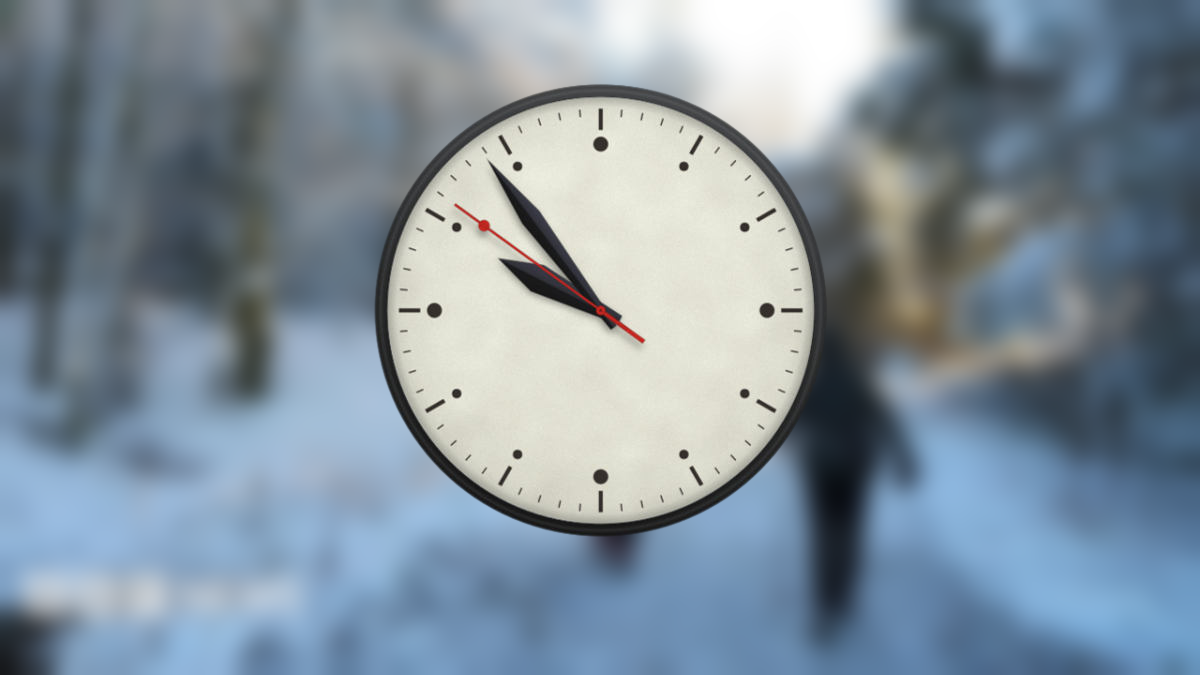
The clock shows {"hour": 9, "minute": 53, "second": 51}
